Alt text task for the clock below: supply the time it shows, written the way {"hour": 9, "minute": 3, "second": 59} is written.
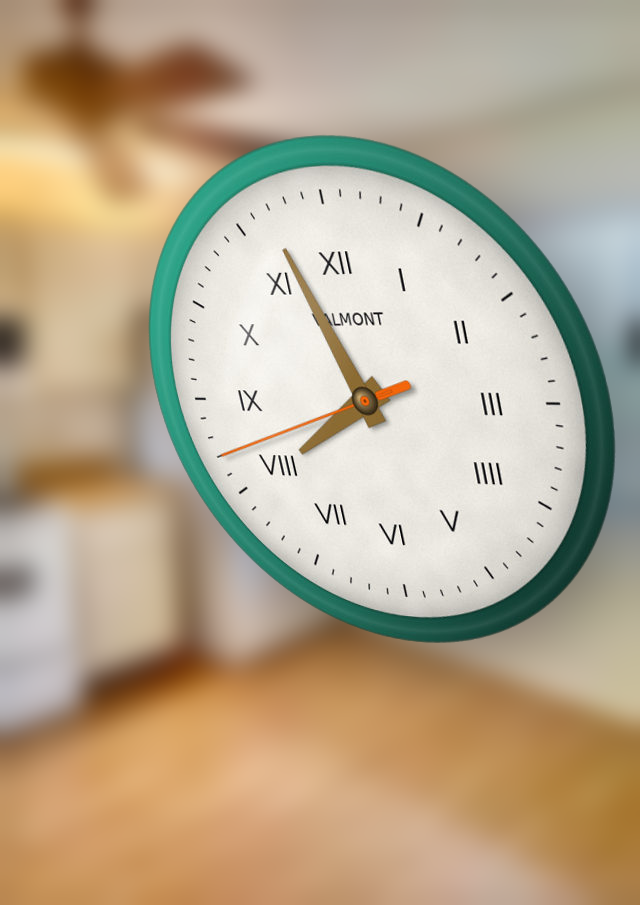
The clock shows {"hour": 7, "minute": 56, "second": 42}
